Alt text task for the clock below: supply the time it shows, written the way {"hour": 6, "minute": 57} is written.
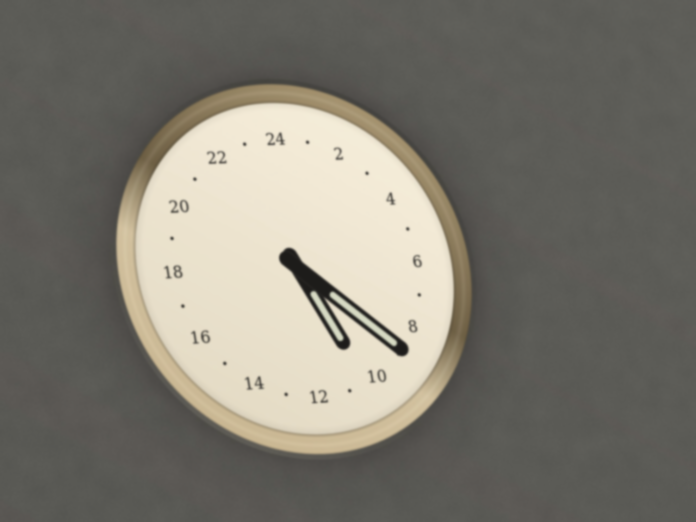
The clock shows {"hour": 10, "minute": 22}
